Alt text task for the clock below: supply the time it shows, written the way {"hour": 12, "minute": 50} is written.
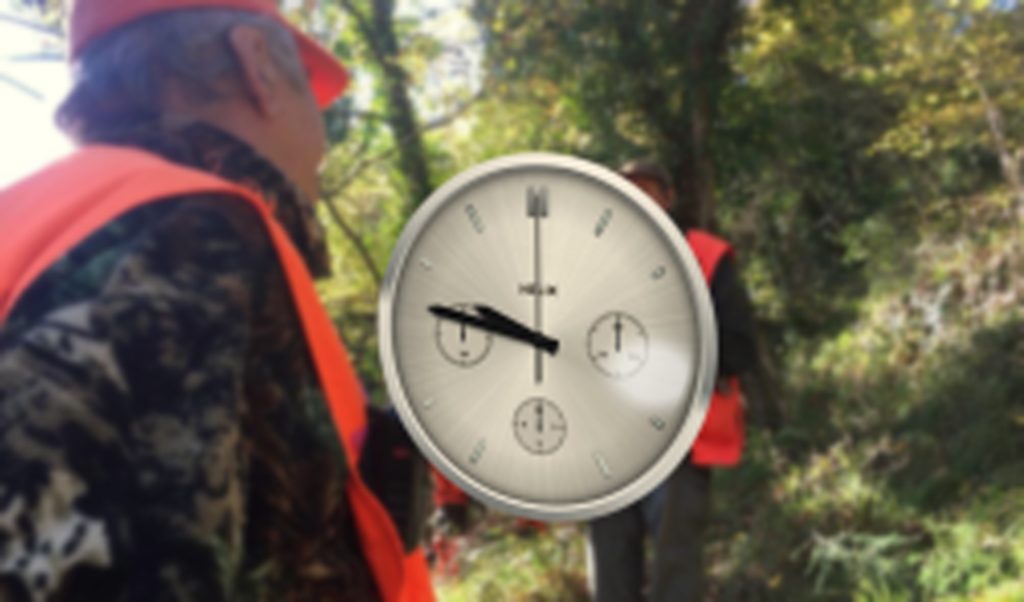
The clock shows {"hour": 9, "minute": 47}
